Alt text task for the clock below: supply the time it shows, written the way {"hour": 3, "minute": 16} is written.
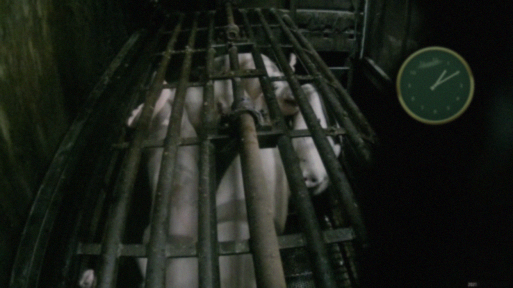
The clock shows {"hour": 1, "minute": 10}
